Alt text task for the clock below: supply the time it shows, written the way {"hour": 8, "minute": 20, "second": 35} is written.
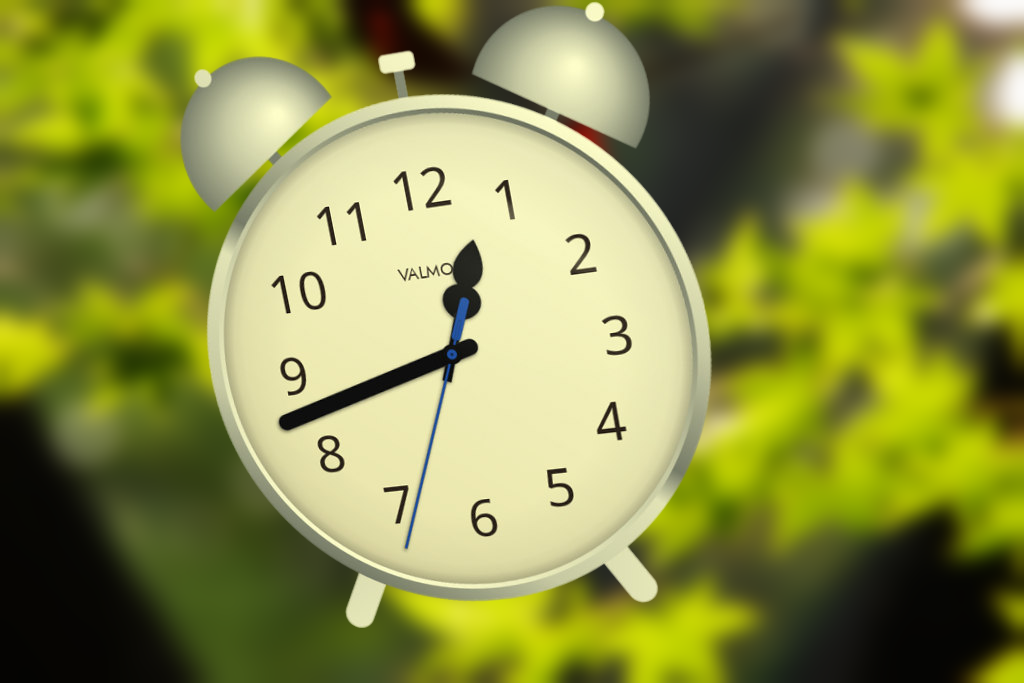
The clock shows {"hour": 12, "minute": 42, "second": 34}
